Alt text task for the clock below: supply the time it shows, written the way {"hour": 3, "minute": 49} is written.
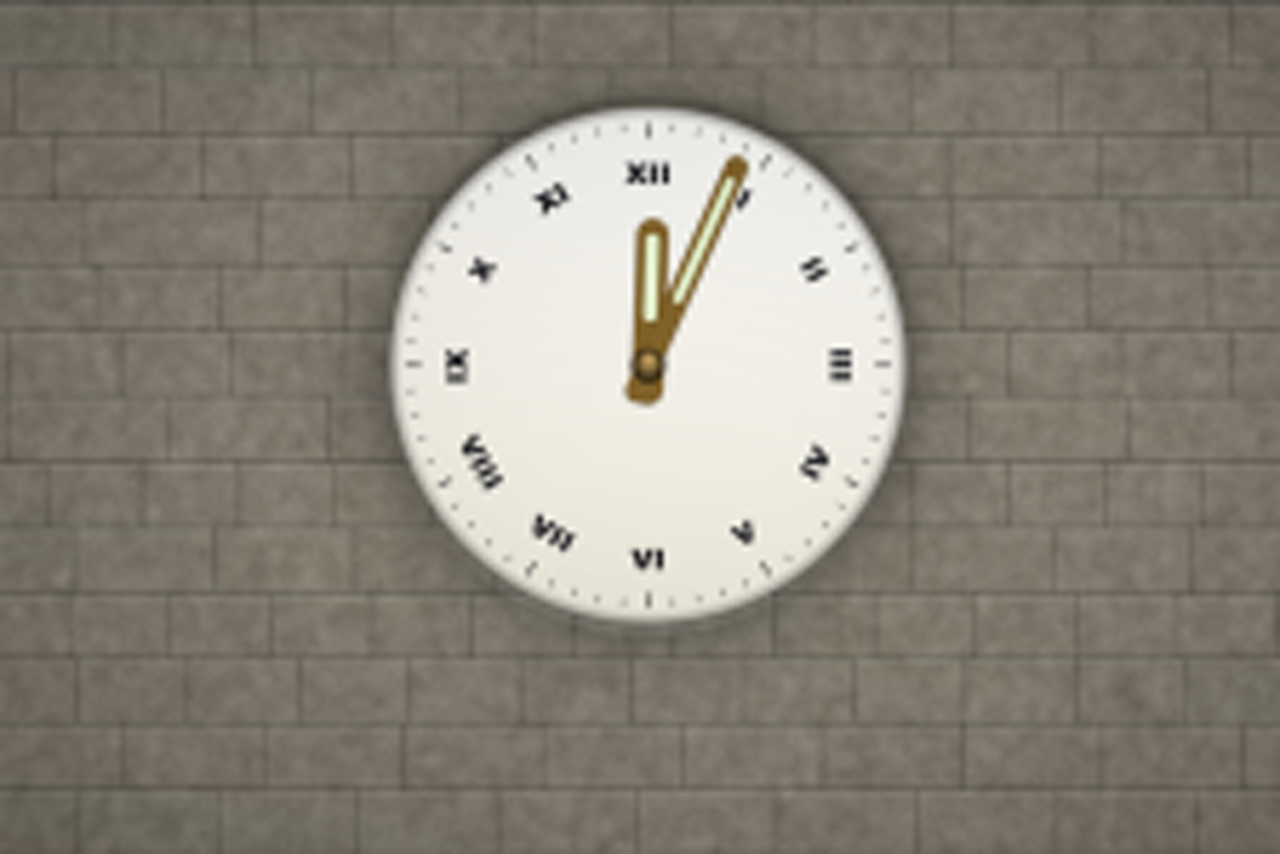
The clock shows {"hour": 12, "minute": 4}
